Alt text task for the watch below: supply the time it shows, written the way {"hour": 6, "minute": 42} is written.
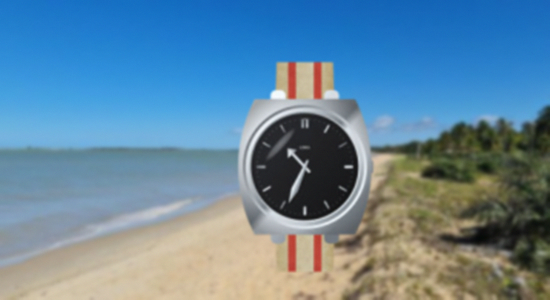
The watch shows {"hour": 10, "minute": 34}
